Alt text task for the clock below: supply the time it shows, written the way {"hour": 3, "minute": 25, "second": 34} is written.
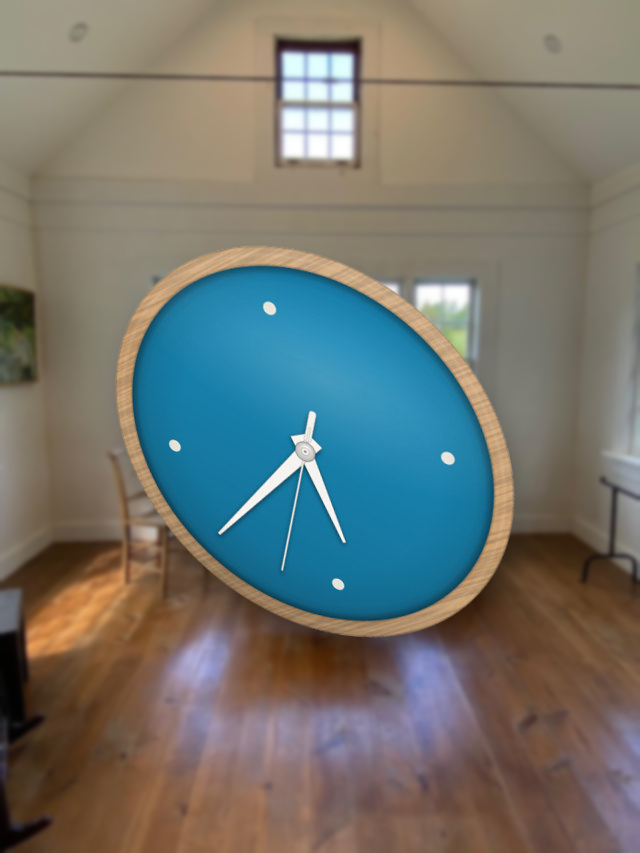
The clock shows {"hour": 5, "minute": 38, "second": 34}
